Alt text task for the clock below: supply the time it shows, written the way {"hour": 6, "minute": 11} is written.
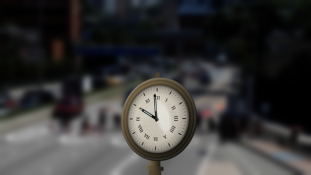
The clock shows {"hour": 9, "minute": 59}
